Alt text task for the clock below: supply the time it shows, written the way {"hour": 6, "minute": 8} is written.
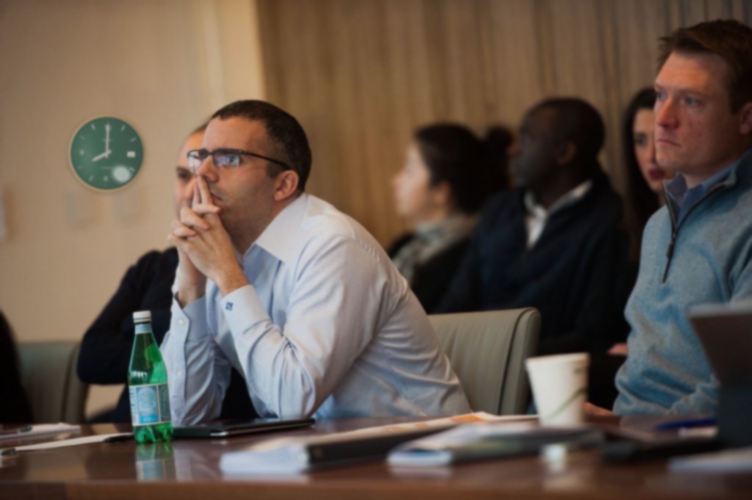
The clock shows {"hour": 8, "minute": 0}
